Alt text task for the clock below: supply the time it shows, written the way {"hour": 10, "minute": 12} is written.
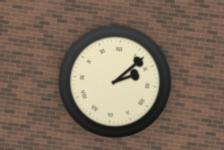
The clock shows {"hour": 2, "minute": 7}
